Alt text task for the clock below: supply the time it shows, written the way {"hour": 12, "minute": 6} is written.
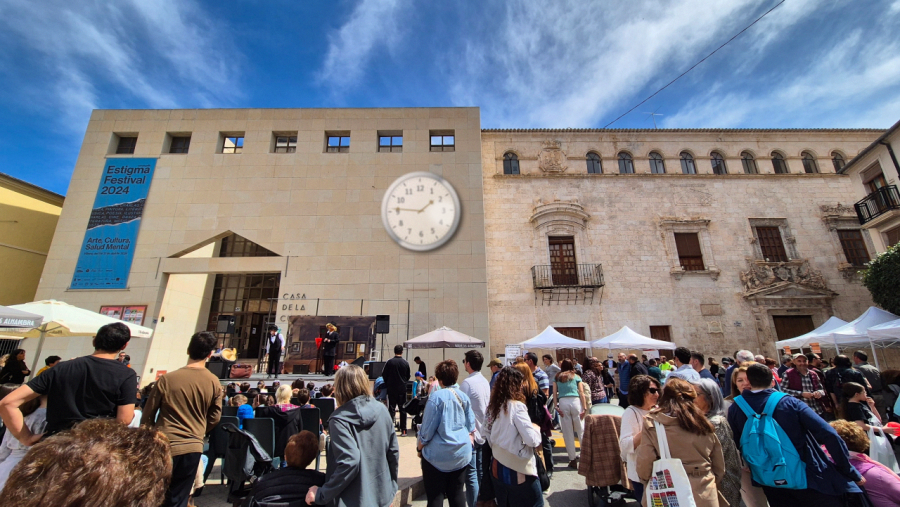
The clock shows {"hour": 1, "minute": 46}
